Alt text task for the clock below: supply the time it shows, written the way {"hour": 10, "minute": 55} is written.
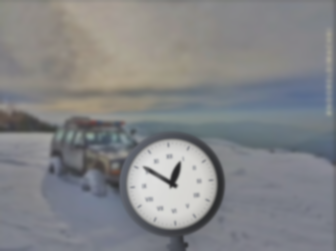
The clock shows {"hour": 12, "minute": 51}
